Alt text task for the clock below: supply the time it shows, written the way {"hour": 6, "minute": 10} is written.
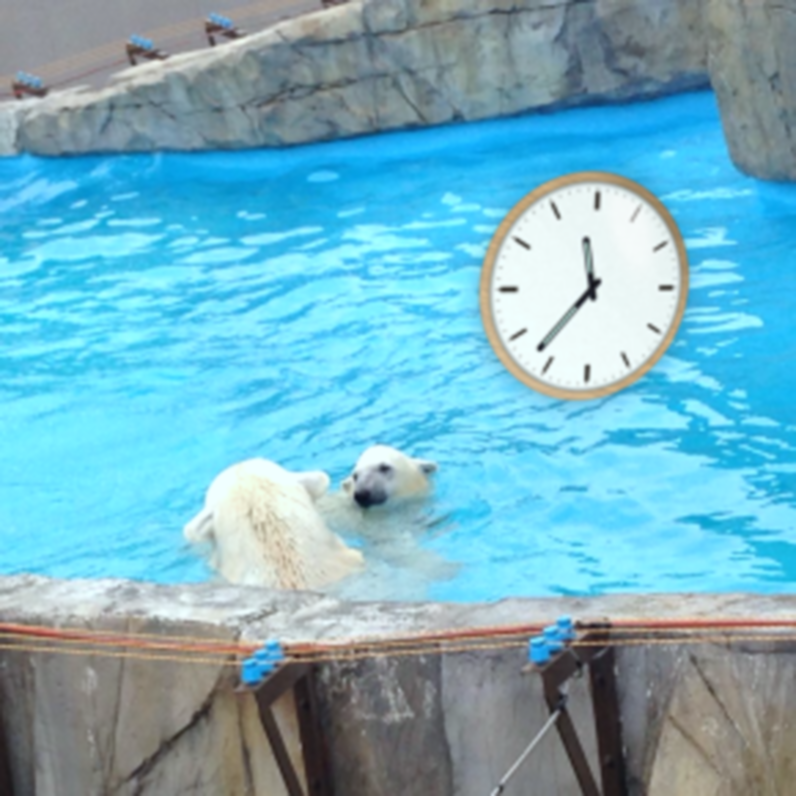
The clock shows {"hour": 11, "minute": 37}
